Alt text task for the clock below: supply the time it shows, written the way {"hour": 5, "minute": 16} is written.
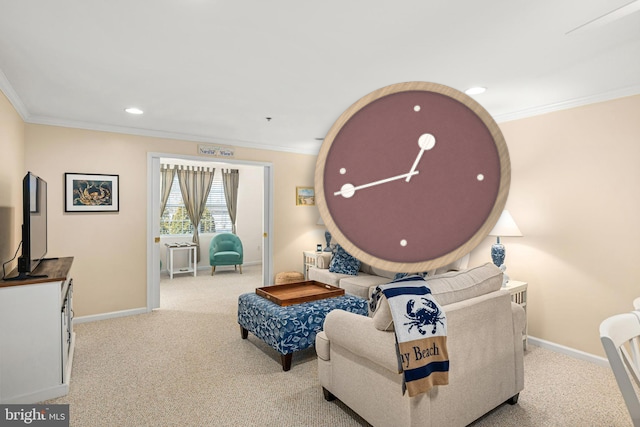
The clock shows {"hour": 12, "minute": 42}
